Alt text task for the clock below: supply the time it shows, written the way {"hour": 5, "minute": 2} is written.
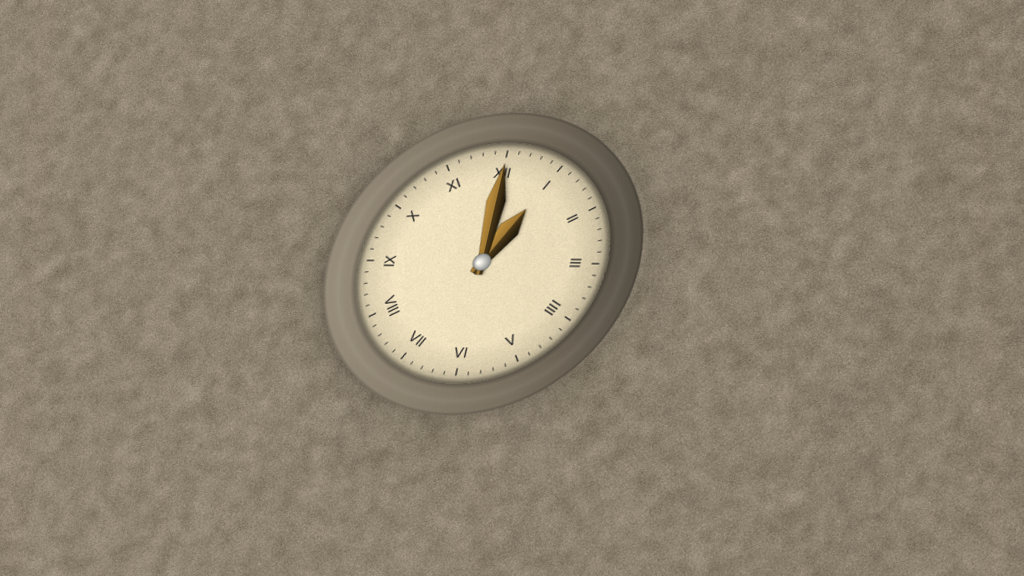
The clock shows {"hour": 1, "minute": 0}
